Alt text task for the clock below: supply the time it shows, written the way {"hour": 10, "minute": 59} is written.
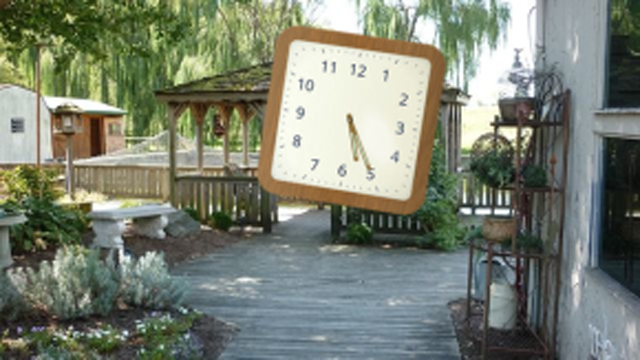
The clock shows {"hour": 5, "minute": 25}
